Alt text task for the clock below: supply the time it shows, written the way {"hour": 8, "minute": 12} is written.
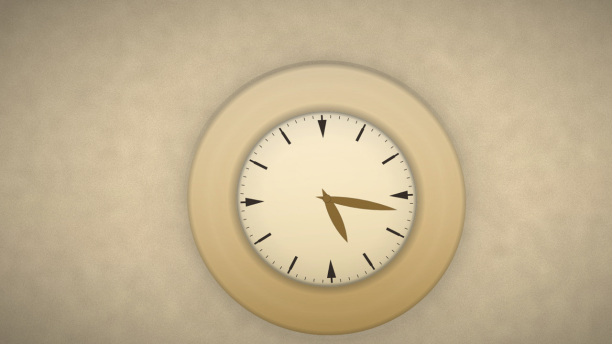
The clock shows {"hour": 5, "minute": 17}
